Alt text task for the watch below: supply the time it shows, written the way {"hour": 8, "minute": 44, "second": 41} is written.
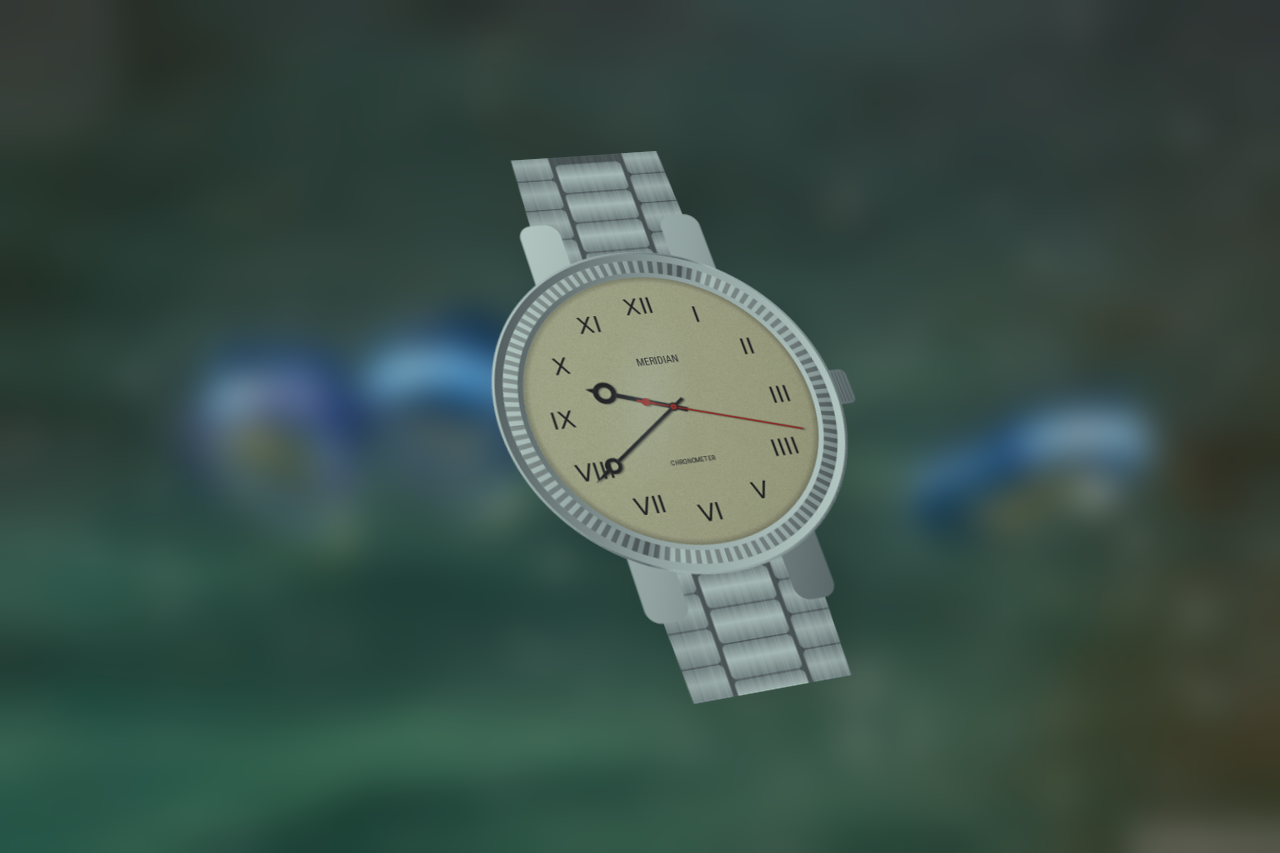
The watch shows {"hour": 9, "minute": 39, "second": 18}
